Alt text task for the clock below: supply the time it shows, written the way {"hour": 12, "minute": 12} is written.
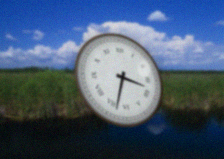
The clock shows {"hour": 3, "minute": 33}
